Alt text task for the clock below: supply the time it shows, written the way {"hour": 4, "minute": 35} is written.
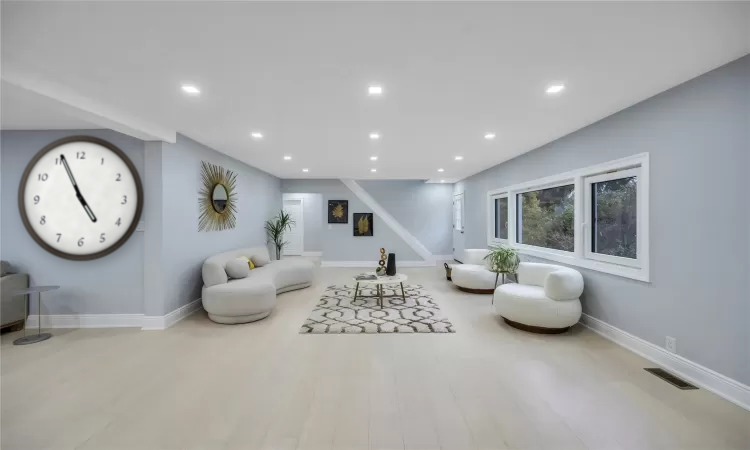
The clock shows {"hour": 4, "minute": 56}
